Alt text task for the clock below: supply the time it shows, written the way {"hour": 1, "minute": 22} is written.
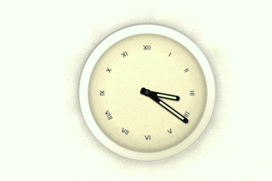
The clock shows {"hour": 3, "minute": 21}
